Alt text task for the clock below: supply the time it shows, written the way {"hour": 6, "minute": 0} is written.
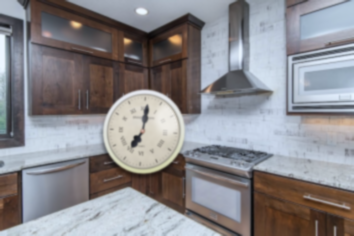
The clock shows {"hour": 7, "minute": 1}
